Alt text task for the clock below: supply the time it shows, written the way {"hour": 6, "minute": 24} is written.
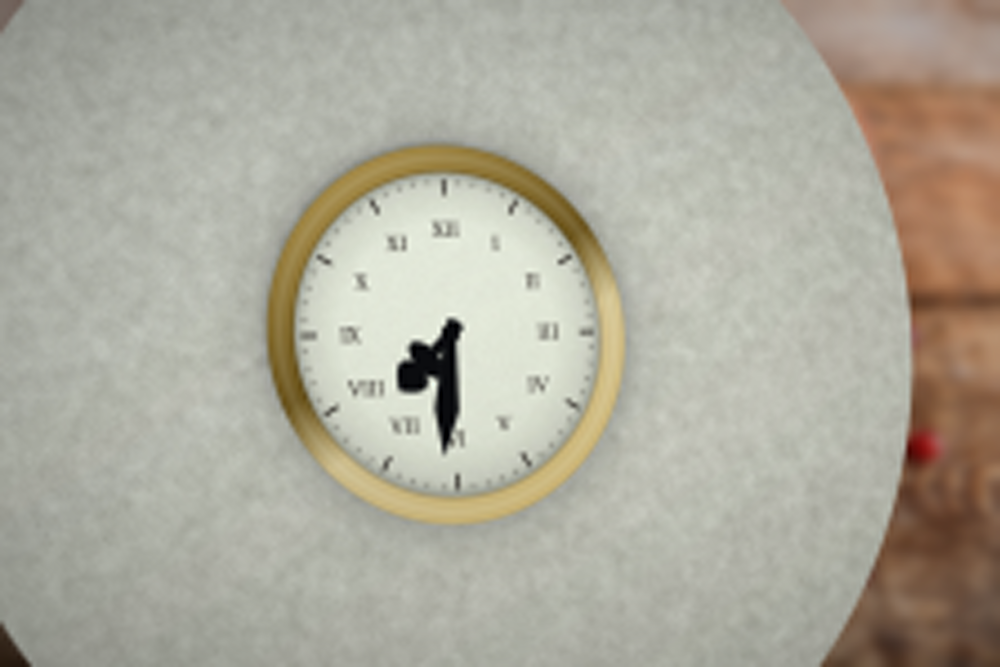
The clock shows {"hour": 7, "minute": 31}
